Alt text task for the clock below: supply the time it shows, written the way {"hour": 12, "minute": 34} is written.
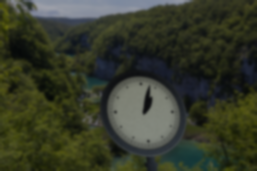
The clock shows {"hour": 1, "minute": 3}
